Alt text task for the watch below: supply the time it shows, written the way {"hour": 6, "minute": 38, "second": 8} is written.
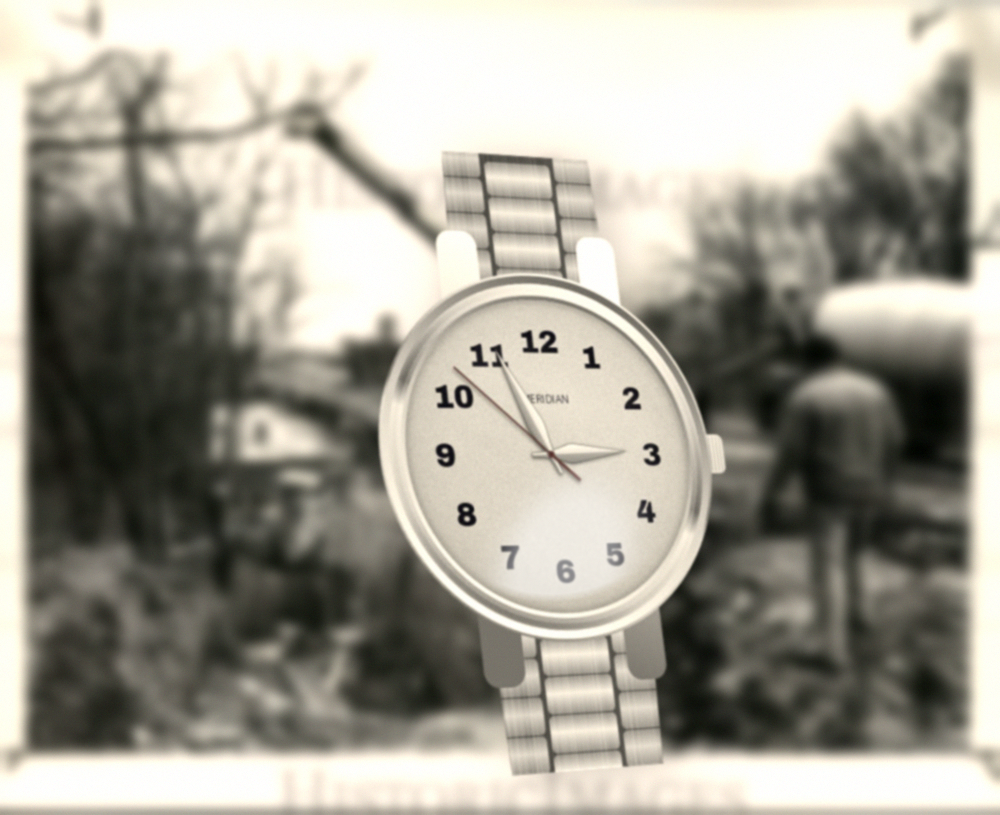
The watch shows {"hour": 2, "minute": 55, "second": 52}
